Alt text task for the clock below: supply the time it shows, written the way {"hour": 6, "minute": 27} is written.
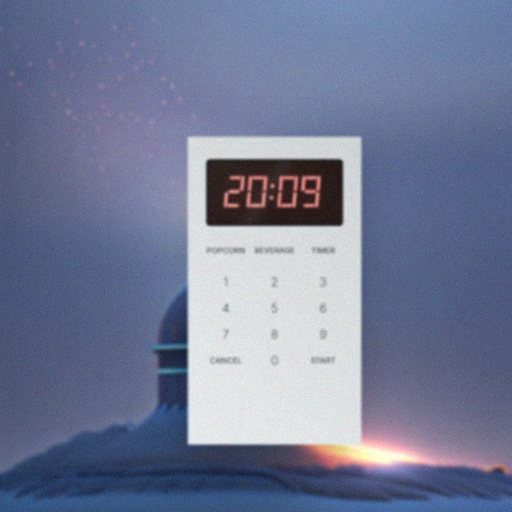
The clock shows {"hour": 20, "minute": 9}
